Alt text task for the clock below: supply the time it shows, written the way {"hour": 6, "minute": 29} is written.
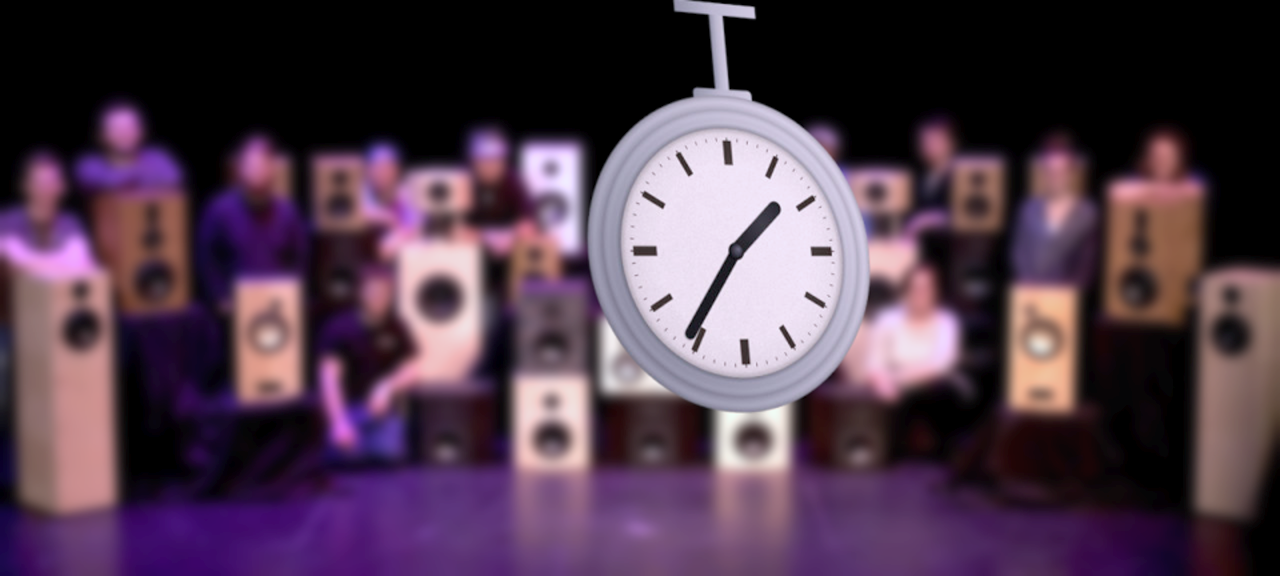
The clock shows {"hour": 1, "minute": 36}
